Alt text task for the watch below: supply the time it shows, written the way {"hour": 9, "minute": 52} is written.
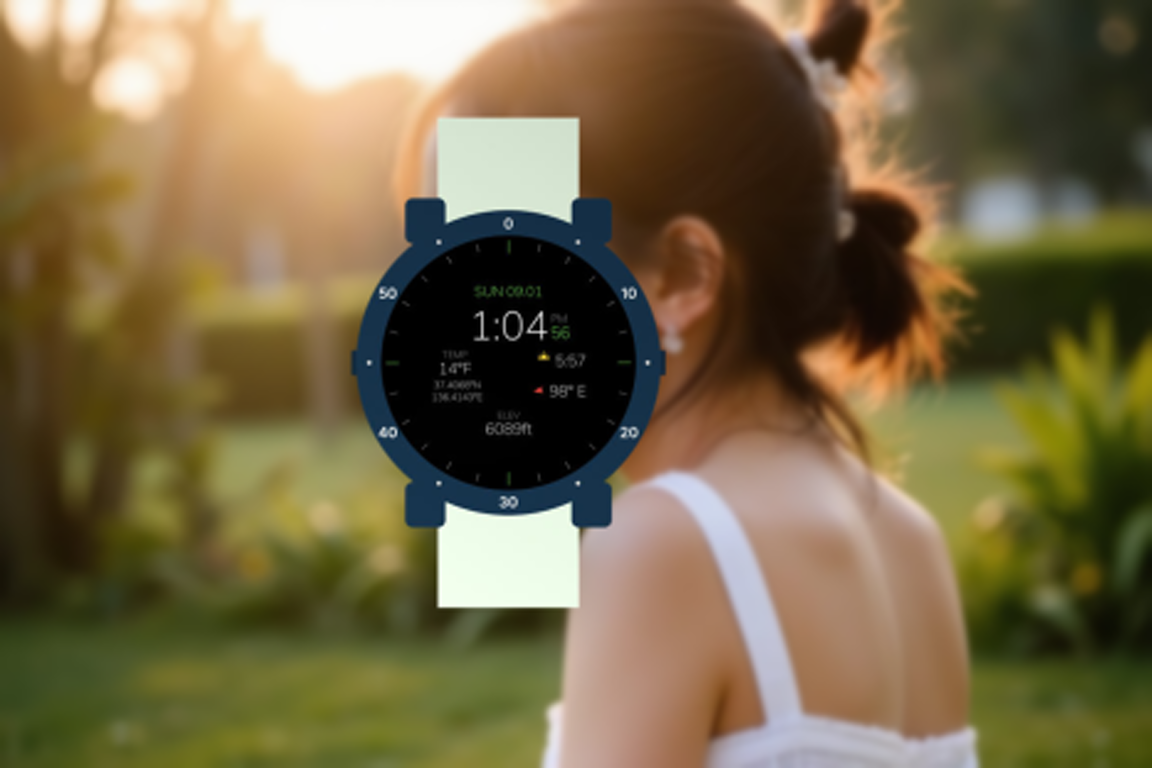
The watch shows {"hour": 1, "minute": 4}
